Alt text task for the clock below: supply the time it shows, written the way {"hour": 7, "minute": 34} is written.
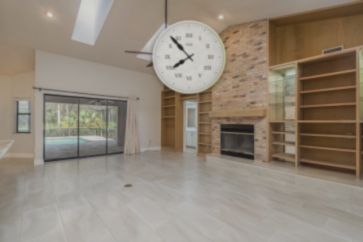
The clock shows {"hour": 7, "minute": 53}
